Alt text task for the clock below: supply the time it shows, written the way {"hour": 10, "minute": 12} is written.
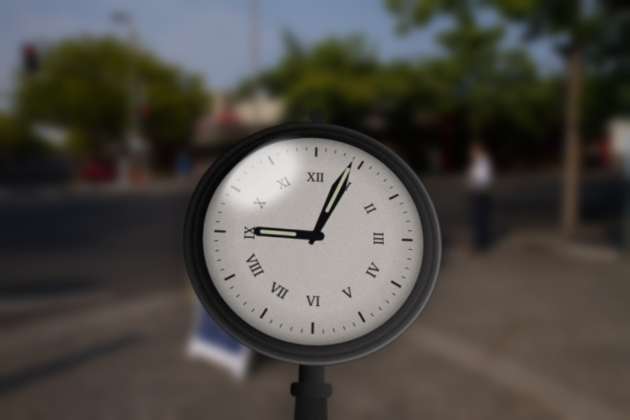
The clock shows {"hour": 9, "minute": 4}
